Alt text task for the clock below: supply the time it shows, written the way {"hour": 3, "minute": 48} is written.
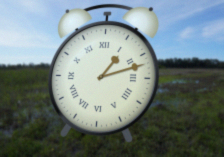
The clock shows {"hour": 1, "minute": 12}
